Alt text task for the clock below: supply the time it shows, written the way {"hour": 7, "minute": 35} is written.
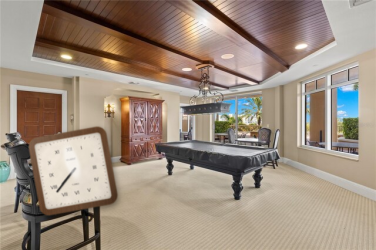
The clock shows {"hour": 7, "minute": 38}
